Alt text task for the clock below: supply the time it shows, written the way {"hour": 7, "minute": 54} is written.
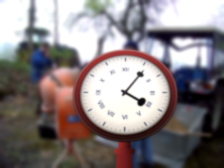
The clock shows {"hour": 4, "minute": 6}
